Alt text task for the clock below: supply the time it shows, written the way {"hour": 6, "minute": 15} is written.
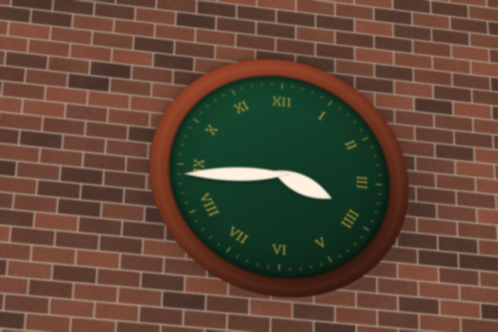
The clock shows {"hour": 3, "minute": 44}
